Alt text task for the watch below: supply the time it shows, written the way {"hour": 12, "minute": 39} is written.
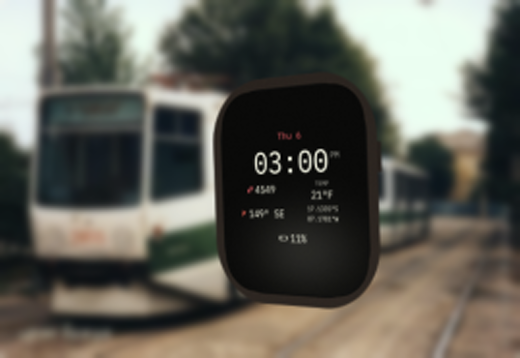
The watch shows {"hour": 3, "minute": 0}
